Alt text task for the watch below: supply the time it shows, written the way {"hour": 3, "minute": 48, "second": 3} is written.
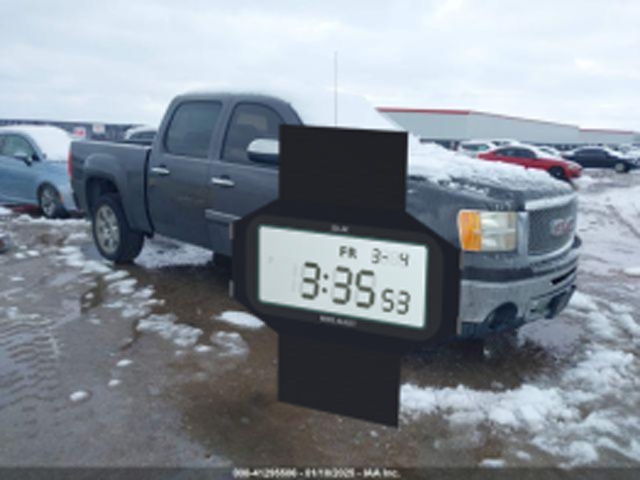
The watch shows {"hour": 3, "minute": 35, "second": 53}
